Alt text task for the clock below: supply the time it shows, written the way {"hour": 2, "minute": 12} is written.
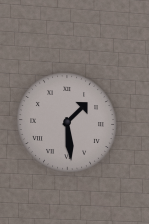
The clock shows {"hour": 1, "minute": 29}
